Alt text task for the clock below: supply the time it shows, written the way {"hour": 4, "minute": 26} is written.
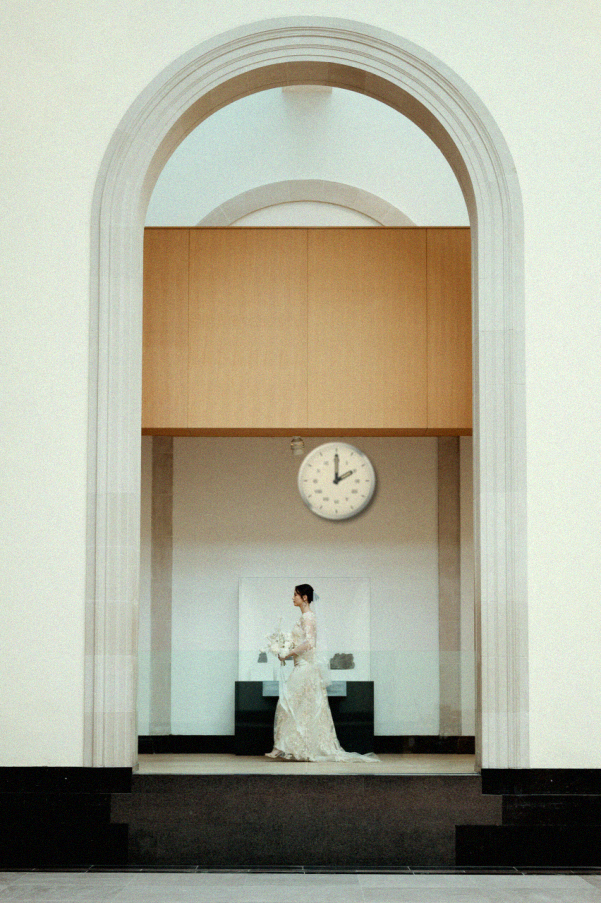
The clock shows {"hour": 2, "minute": 0}
